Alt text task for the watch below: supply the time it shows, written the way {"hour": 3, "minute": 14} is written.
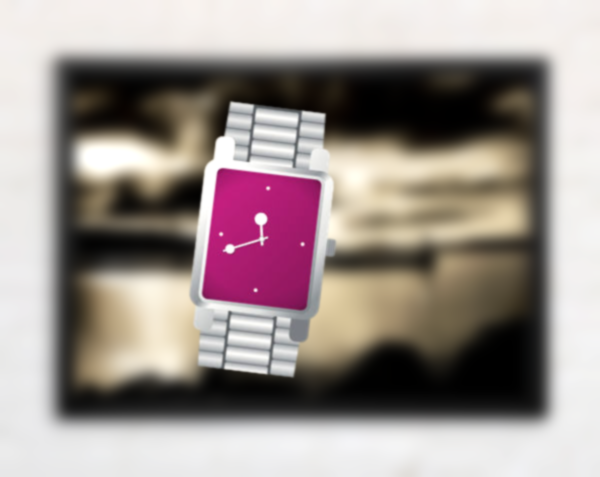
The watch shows {"hour": 11, "minute": 41}
